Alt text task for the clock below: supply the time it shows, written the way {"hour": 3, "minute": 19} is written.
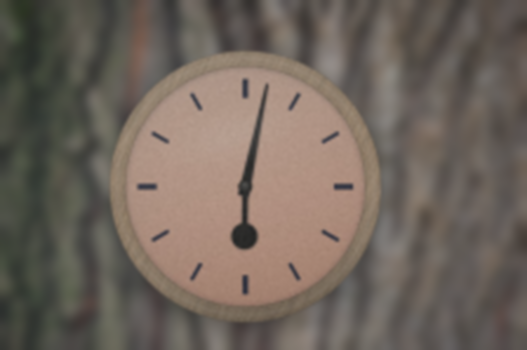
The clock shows {"hour": 6, "minute": 2}
